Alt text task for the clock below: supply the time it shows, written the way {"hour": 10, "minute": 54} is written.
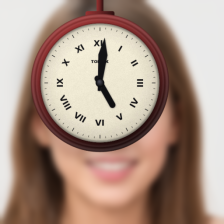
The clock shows {"hour": 5, "minute": 1}
